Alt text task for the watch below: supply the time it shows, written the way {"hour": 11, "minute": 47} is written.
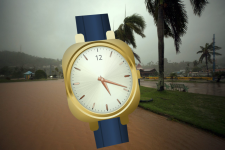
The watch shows {"hour": 5, "minute": 19}
